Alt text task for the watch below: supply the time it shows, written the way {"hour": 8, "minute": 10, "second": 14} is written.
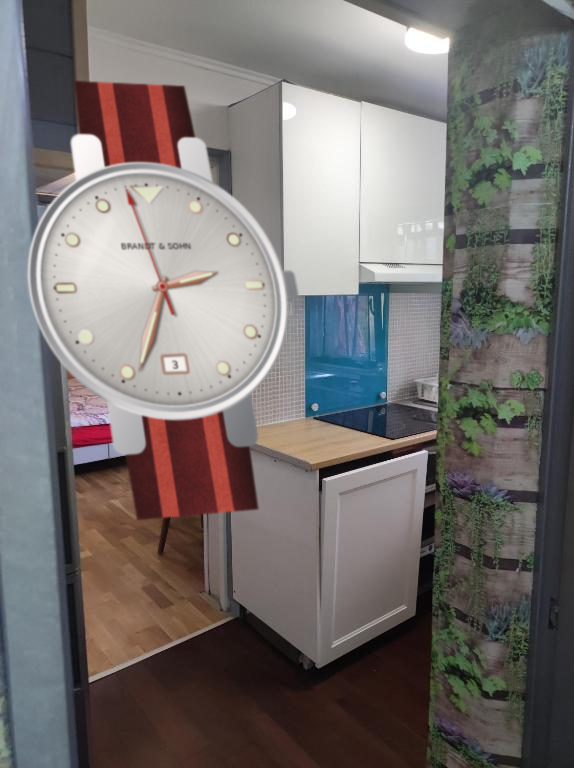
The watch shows {"hour": 2, "minute": 33, "second": 58}
